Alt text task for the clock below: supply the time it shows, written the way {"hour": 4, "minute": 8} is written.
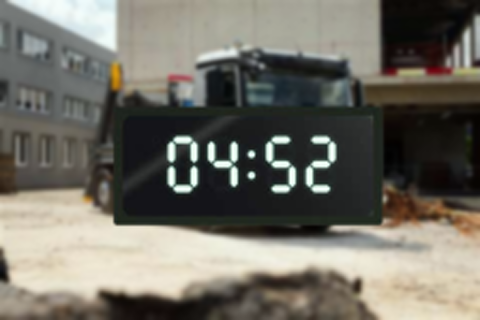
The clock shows {"hour": 4, "minute": 52}
